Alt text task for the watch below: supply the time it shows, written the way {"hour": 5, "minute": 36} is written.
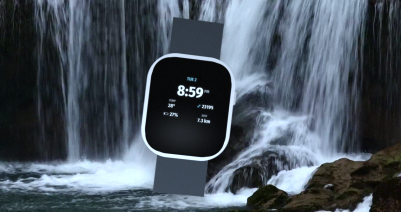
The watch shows {"hour": 8, "minute": 59}
